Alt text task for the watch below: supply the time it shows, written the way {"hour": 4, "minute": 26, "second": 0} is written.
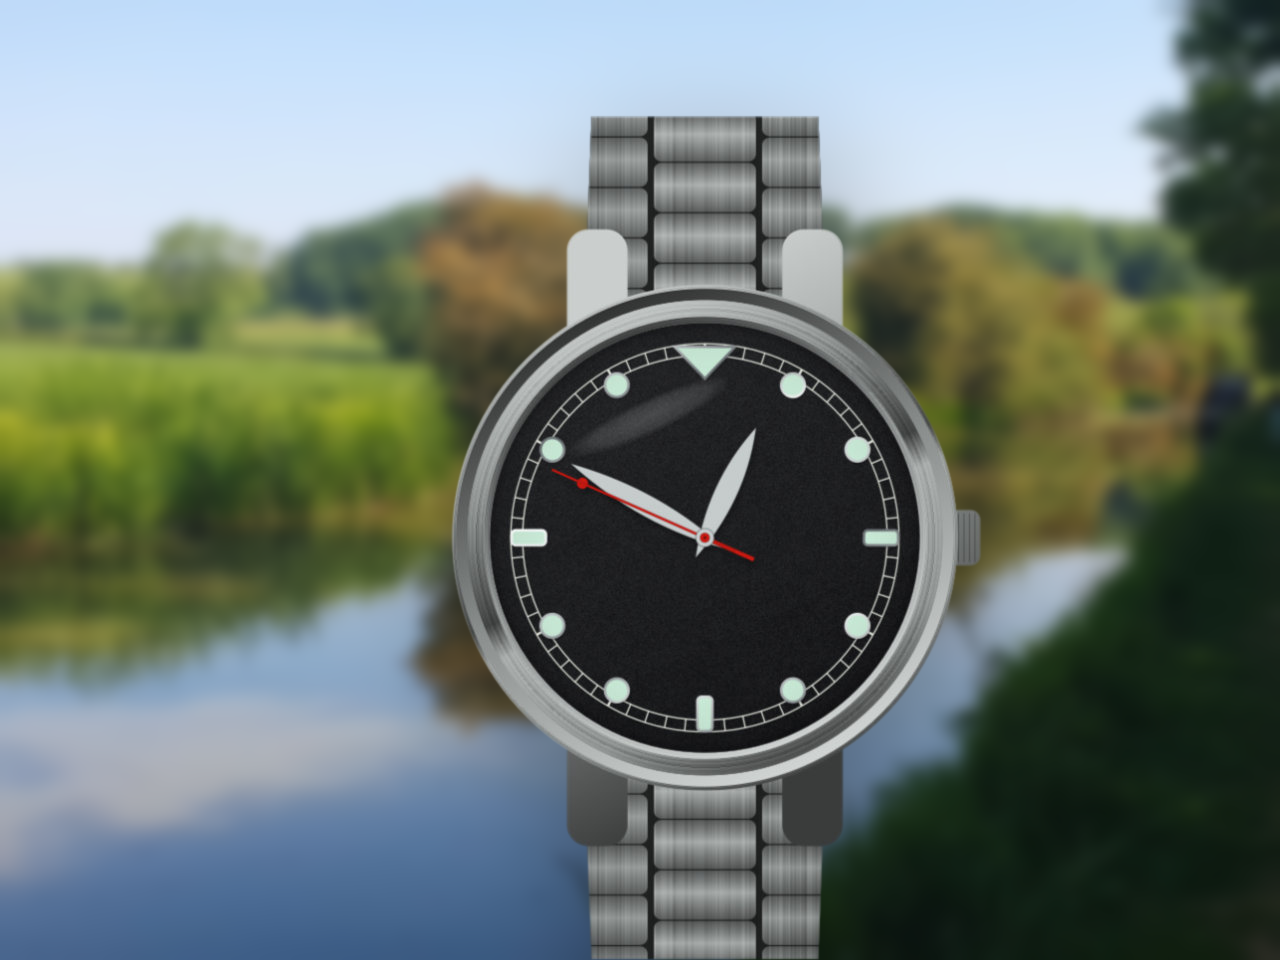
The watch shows {"hour": 12, "minute": 49, "second": 49}
